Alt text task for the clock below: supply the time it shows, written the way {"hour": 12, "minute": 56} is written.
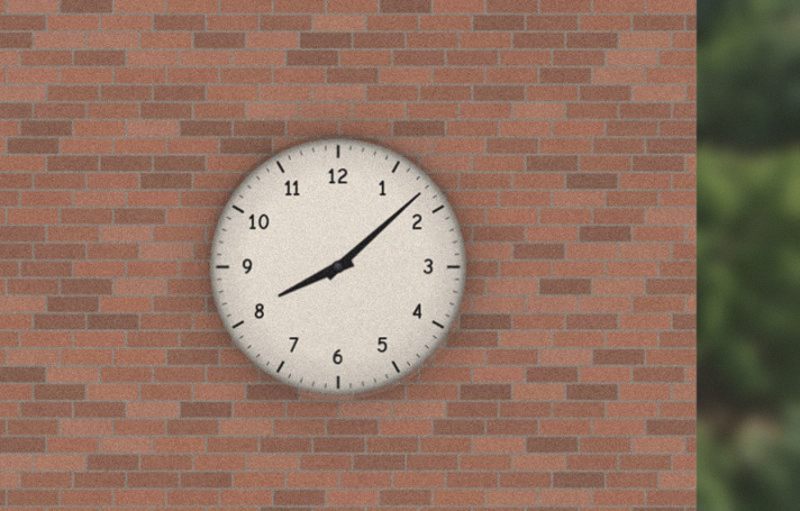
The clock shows {"hour": 8, "minute": 8}
